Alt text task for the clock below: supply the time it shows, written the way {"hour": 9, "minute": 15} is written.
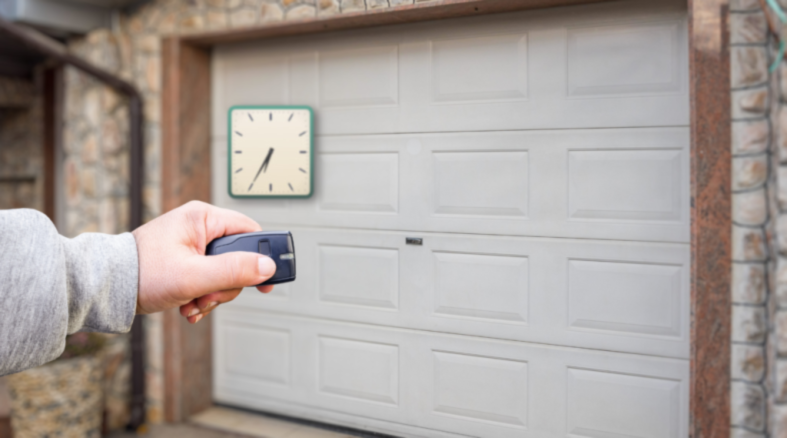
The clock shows {"hour": 6, "minute": 35}
